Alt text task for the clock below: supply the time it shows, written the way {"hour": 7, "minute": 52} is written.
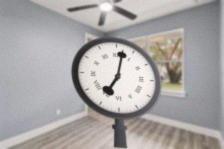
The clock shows {"hour": 7, "minute": 2}
